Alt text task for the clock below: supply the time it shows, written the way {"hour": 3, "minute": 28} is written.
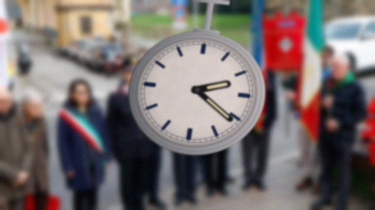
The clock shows {"hour": 2, "minute": 21}
